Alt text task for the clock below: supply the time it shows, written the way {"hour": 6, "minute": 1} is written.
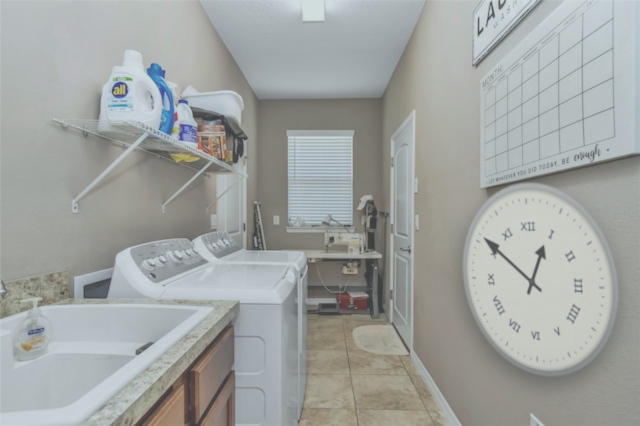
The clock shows {"hour": 12, "minute": 51}
